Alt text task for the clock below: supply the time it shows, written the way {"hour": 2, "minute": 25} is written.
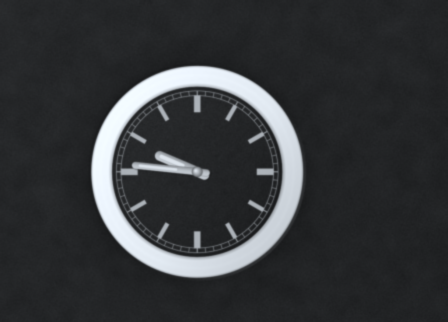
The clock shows {"hour": 9, "minute": 46}
